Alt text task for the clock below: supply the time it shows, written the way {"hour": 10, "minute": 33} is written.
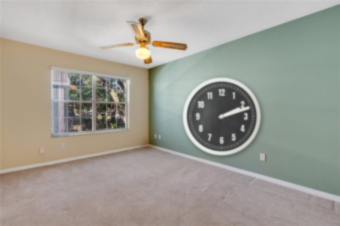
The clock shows {"hour": 2, "minute": 12}
